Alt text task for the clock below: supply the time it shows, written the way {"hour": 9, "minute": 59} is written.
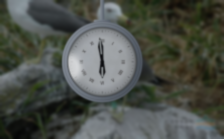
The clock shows {"hour": 5, "minute": 59}
